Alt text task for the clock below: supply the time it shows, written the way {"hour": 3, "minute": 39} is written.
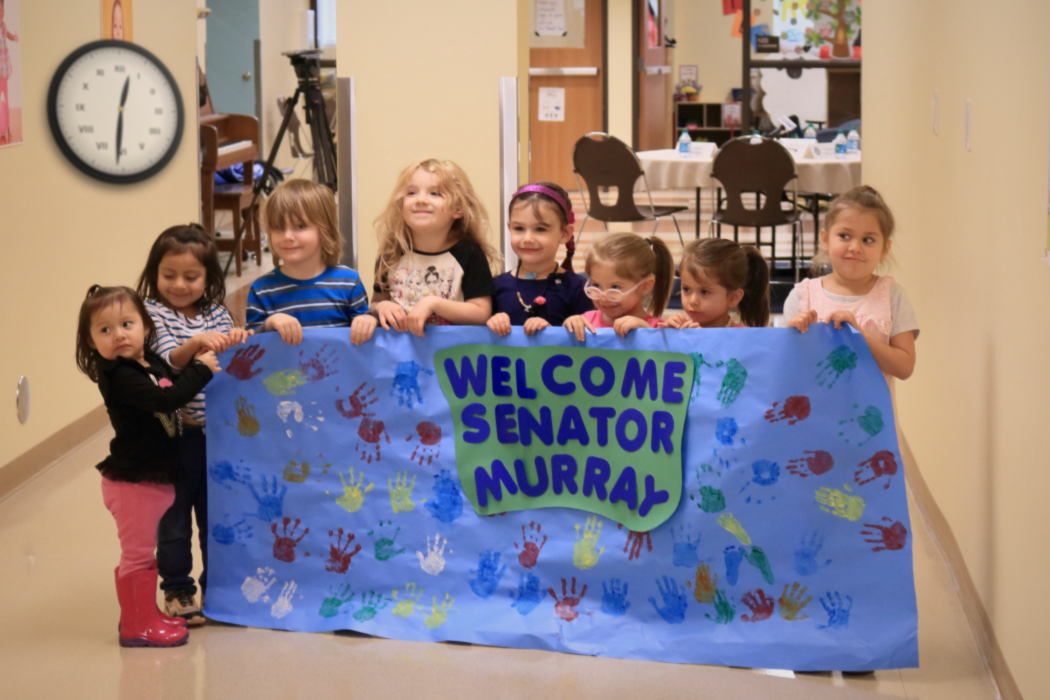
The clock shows {"hour": 12, "minute": 31}
